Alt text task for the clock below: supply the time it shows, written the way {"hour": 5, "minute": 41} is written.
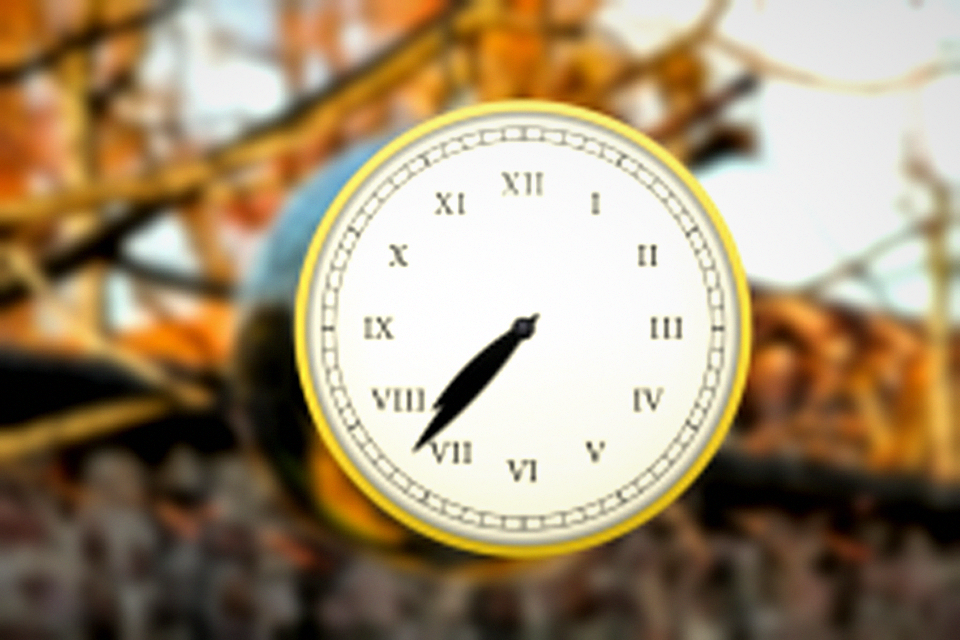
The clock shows {"hour": 7, "minute": 37}
